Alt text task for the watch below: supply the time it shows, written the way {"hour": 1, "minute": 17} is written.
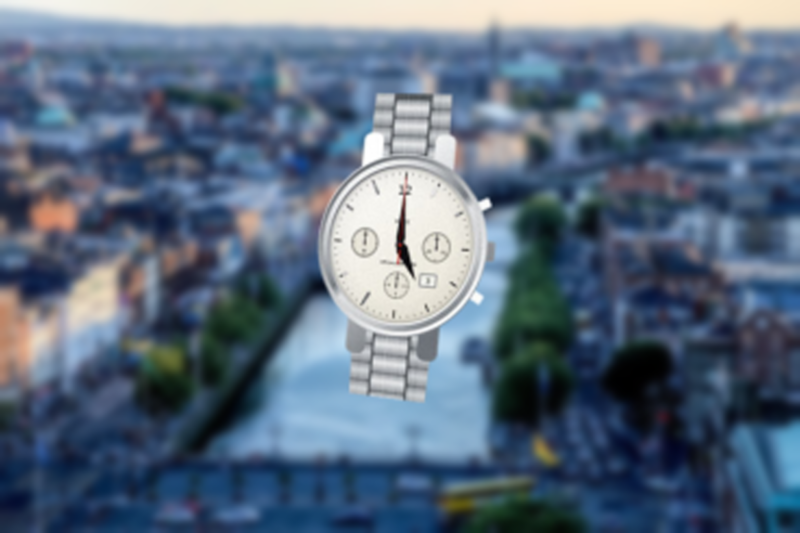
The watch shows {"hour": 5, "minute": 0}
